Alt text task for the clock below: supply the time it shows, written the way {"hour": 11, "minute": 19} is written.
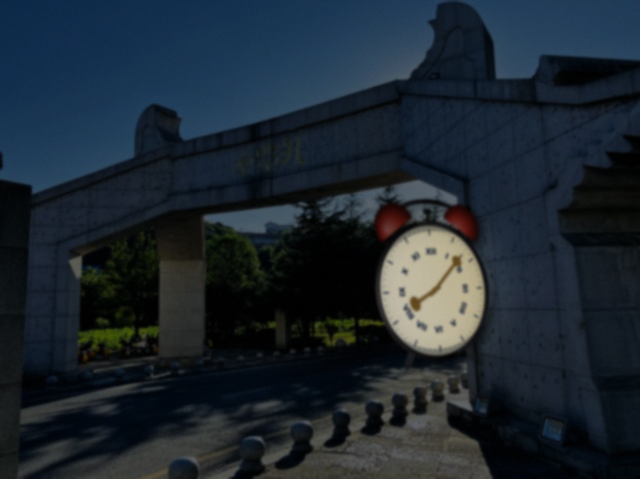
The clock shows {"hour": 8, "minute": 8}
